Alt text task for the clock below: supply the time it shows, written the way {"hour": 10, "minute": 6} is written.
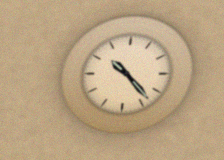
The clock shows {"hour": 10, "minute": 23}
